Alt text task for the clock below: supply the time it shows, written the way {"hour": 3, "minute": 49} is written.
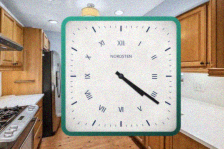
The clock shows {"hour": 4, "minute": 21}
